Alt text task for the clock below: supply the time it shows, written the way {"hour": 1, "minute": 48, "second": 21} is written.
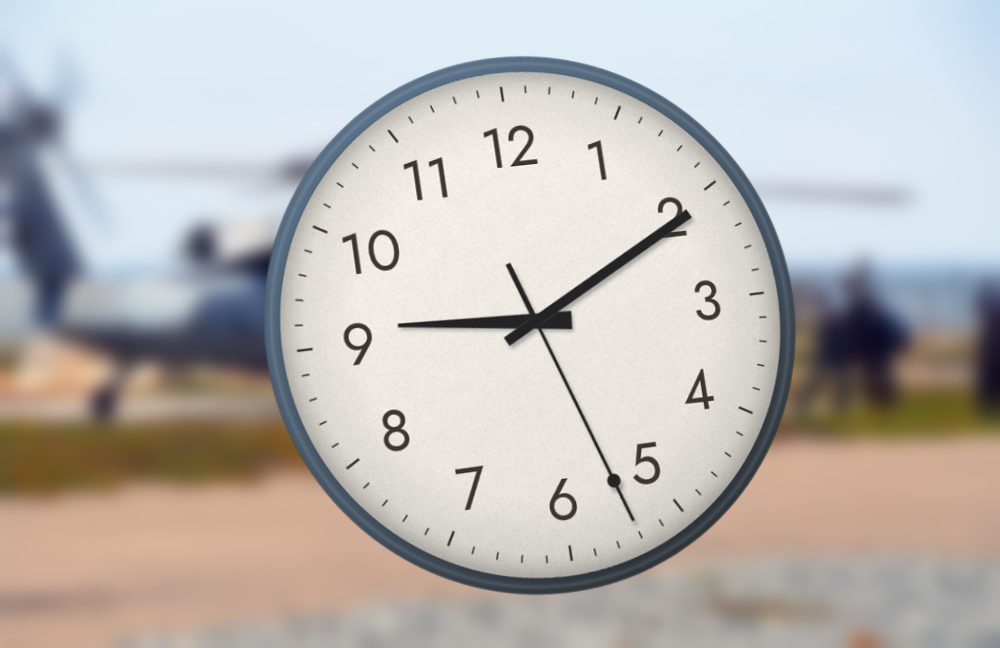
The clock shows {"hour": 9, "minute": 10, "second": 27}
